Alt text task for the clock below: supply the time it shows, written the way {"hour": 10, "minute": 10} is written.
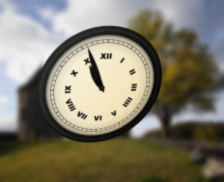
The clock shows {"hour": 10, "minute": 56}
